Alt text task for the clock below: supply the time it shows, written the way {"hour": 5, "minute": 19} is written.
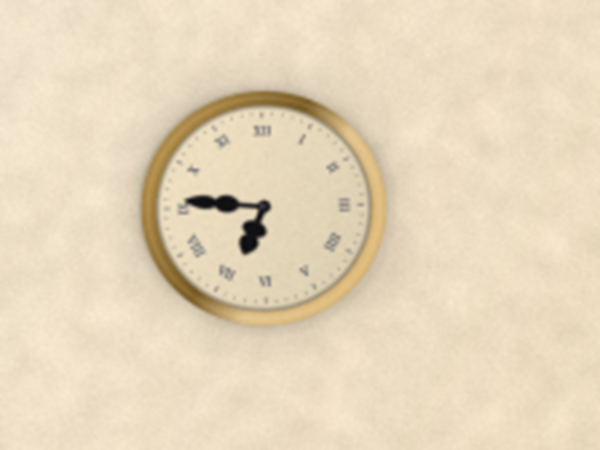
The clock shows {"hour": 6, "minute": 46}
